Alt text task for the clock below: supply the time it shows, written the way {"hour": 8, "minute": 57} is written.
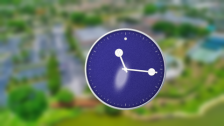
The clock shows {"hour": 11, "minute": 16}
